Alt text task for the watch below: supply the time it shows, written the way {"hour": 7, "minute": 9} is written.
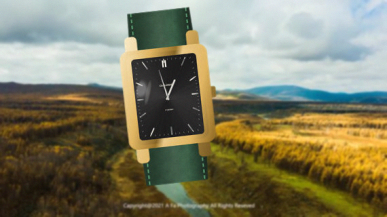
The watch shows {"hour": 12, "minute": 58}
